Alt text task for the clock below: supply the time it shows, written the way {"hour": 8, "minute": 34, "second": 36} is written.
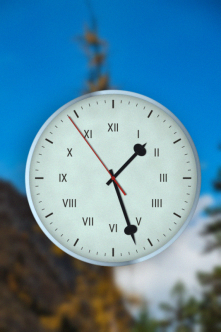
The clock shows {"hour": 1, "minute": 26, "second": 54}
